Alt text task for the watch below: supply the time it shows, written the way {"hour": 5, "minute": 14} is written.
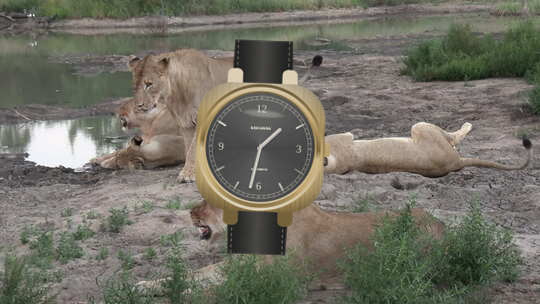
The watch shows {"hour": 1, "minute": 32}
